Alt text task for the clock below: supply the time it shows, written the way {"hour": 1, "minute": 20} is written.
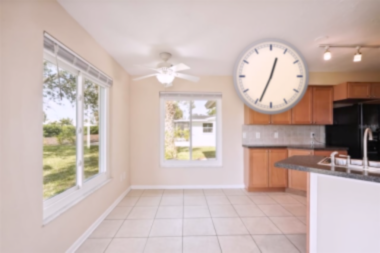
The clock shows {"hour": 12, "minute": 34}
